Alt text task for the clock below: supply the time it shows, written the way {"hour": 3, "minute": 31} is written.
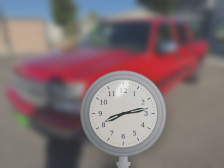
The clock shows {"hour": 8, "minute": 13}
